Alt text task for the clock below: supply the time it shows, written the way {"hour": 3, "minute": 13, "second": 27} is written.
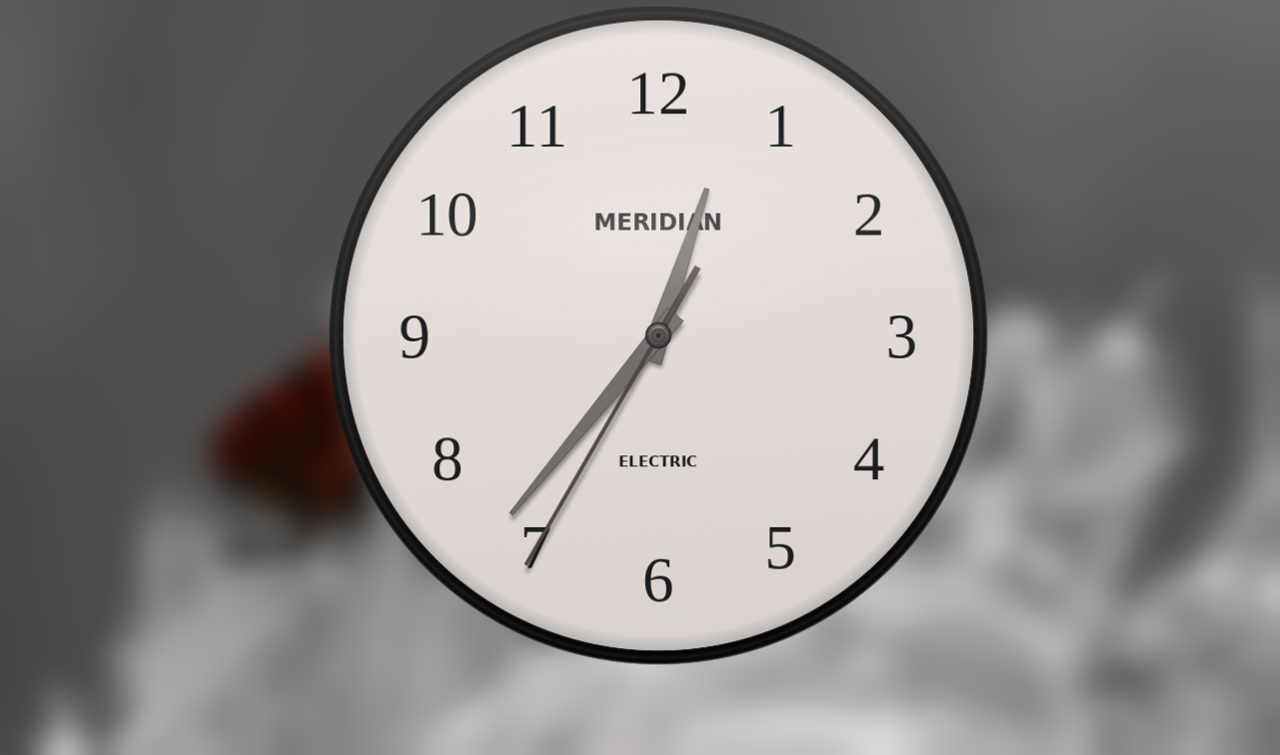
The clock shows {"hour": 12, "minute": 36, "second": 35}
